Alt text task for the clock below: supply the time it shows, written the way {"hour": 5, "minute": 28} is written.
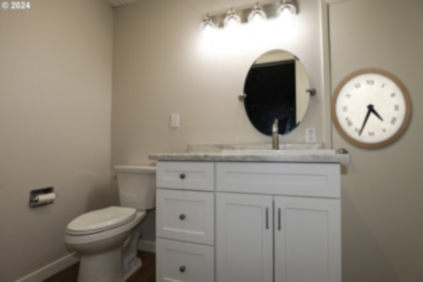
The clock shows {"hour": 4, "minute": 34}
